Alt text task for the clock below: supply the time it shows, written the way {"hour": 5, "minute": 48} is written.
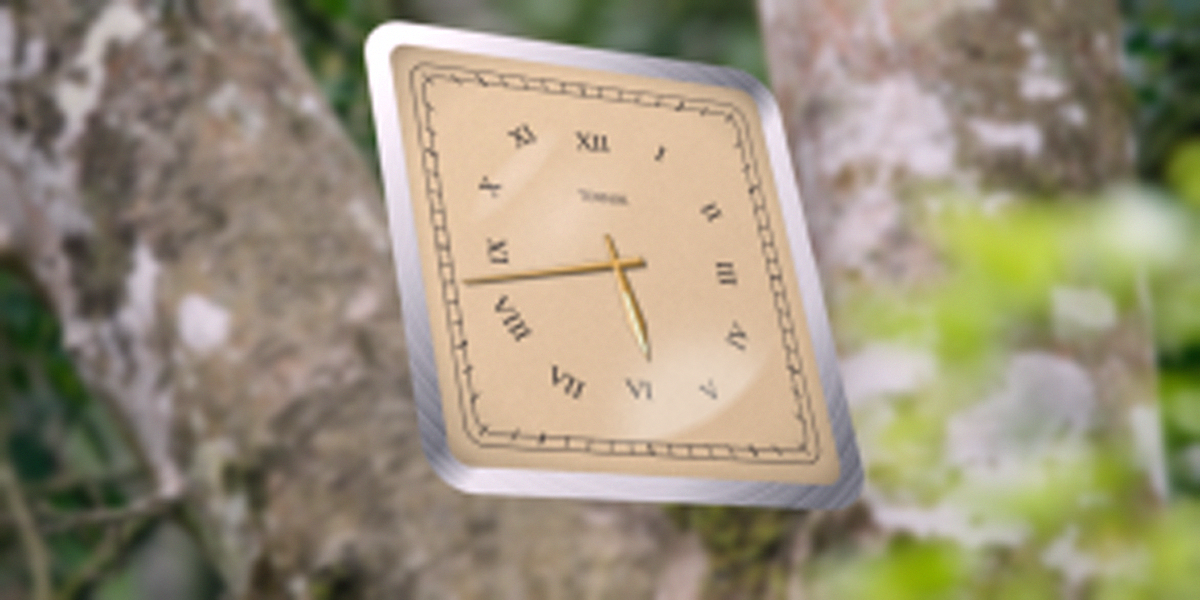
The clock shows {"hour": 5, "minute": 43}
